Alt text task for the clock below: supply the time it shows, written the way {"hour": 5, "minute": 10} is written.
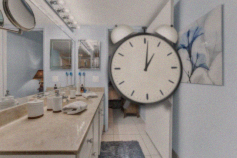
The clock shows {"hour": 1, "minute": 1}
